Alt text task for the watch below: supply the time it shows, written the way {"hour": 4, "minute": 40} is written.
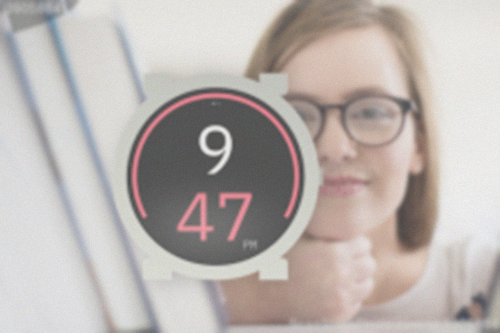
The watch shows {"hour": 9, "minute": 47}
